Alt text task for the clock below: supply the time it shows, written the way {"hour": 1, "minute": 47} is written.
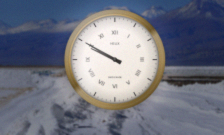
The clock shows {"hour": 9, "minute": 50}
